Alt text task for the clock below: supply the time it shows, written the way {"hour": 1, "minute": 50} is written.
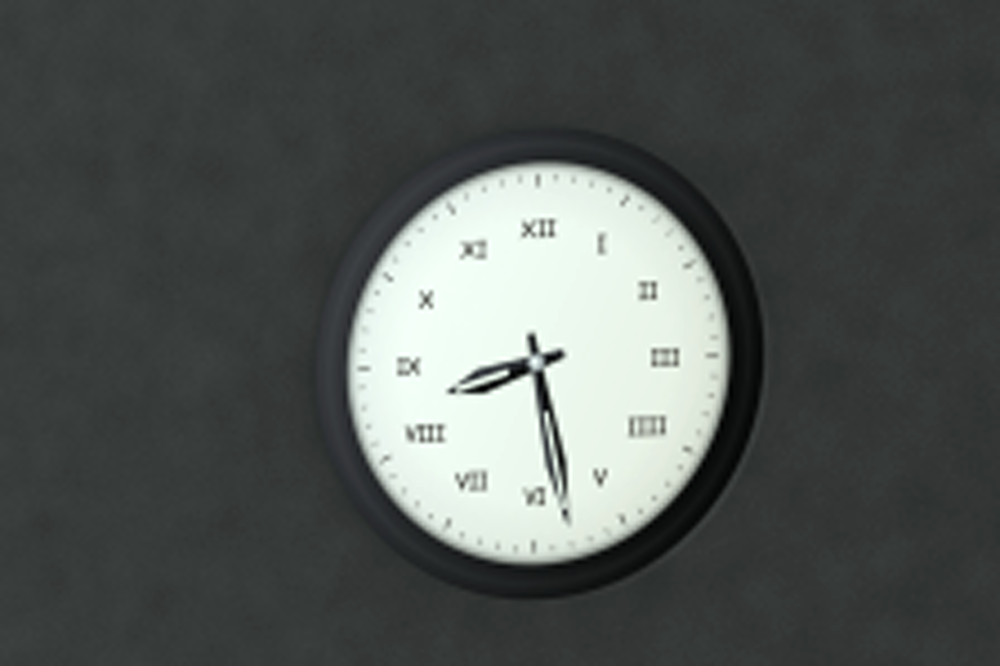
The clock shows {"hour": 8, "minute": 28}
